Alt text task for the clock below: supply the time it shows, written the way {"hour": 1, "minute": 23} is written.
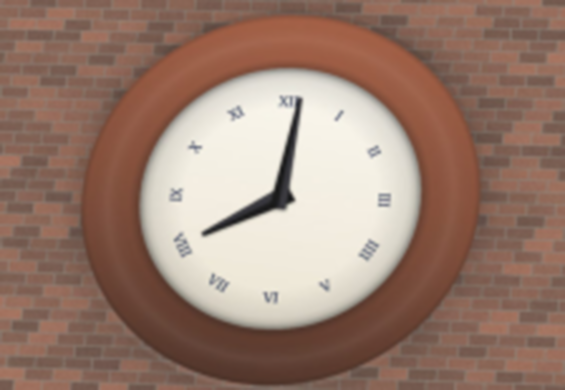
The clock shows {"hour": 8, "minute": 1}
